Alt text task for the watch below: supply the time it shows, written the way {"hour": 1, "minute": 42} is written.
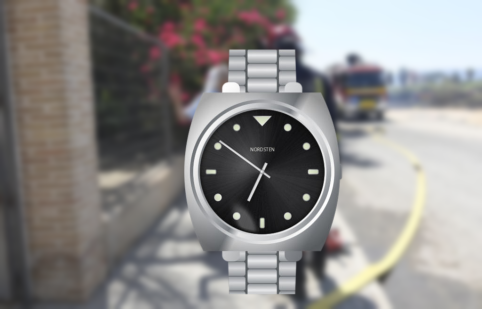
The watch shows {"hour": 6, "minute": 51}
